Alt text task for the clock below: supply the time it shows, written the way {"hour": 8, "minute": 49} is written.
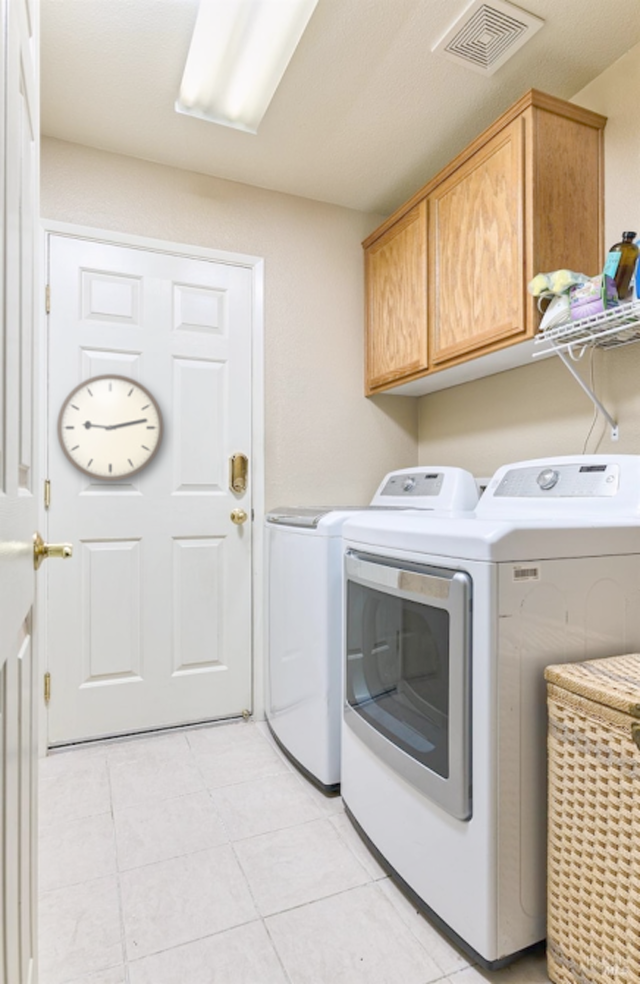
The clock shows {"hour": 9, "minute": 13}
